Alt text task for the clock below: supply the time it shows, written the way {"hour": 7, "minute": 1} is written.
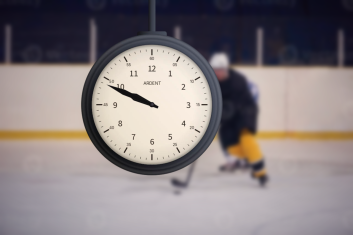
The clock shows {"hour": 9, "minute": 49}
